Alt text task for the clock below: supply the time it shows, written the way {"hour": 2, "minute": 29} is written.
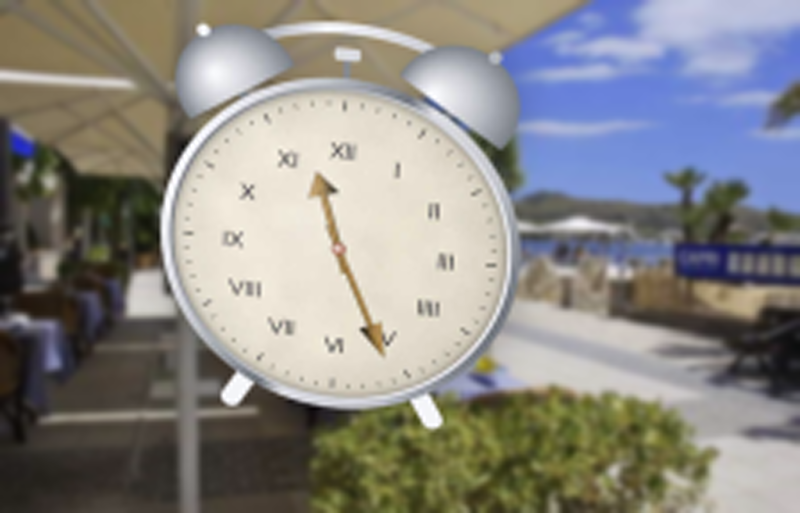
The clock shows {"hour": 11, "minute": 26}
